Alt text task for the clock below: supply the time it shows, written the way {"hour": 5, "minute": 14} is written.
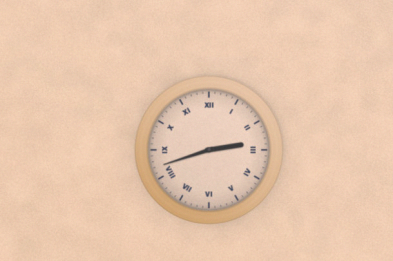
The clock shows {"hour": 2, "minute": 42}
